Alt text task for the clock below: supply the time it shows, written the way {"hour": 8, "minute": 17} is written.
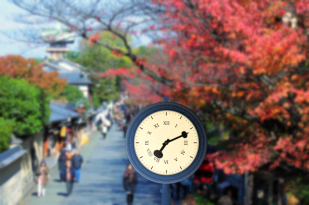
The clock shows {"hour": 7, "minute": 11}
